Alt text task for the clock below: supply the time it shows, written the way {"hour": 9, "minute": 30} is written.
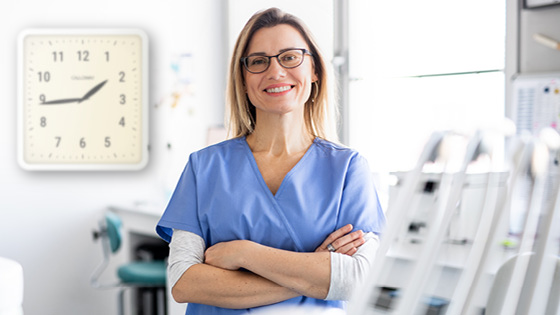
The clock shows {"hour": 1, "minute": 44}
